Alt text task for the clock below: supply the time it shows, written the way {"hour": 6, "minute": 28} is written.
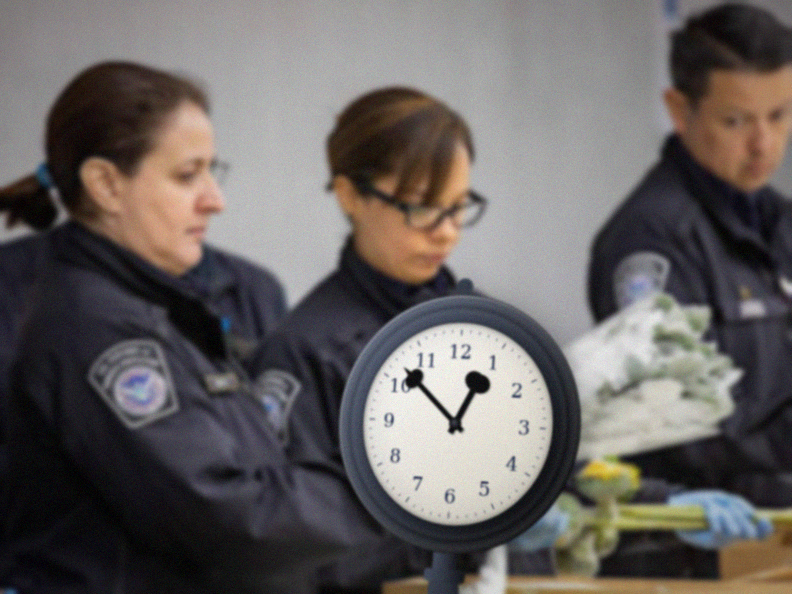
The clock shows {"hour": 12, "minute": 52}
